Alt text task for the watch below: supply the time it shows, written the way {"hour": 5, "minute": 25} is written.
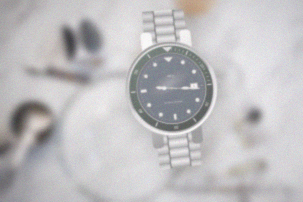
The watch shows {"hour": 9, "minute": 16}
